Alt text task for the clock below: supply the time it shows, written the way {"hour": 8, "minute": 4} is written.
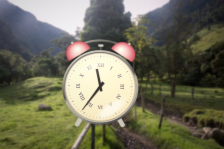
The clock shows {"hour": 11, "minute": 36}
